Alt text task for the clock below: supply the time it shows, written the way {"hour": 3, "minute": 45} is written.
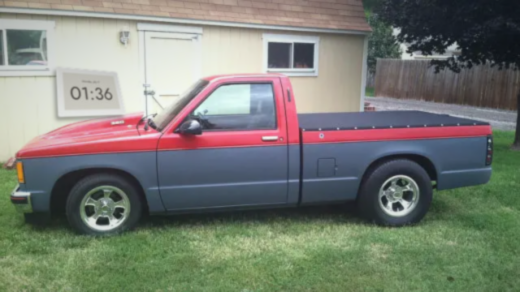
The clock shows {"hour": 1, "minute": 36}
